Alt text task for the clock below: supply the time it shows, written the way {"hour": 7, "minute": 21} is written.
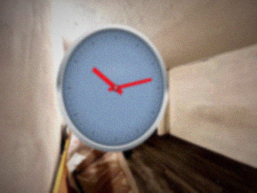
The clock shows {"hour": 10, "minute": 13}
